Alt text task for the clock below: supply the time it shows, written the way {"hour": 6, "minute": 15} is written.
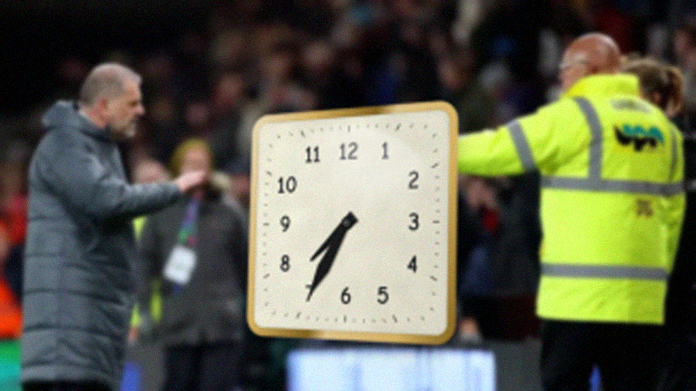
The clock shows {"hour": 7, "minute": 35}
